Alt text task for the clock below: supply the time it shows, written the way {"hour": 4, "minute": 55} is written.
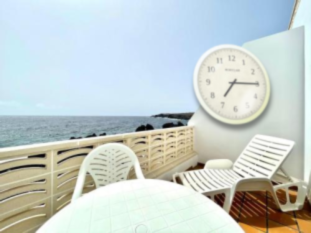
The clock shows {"hour": 7, "minute": 15}
